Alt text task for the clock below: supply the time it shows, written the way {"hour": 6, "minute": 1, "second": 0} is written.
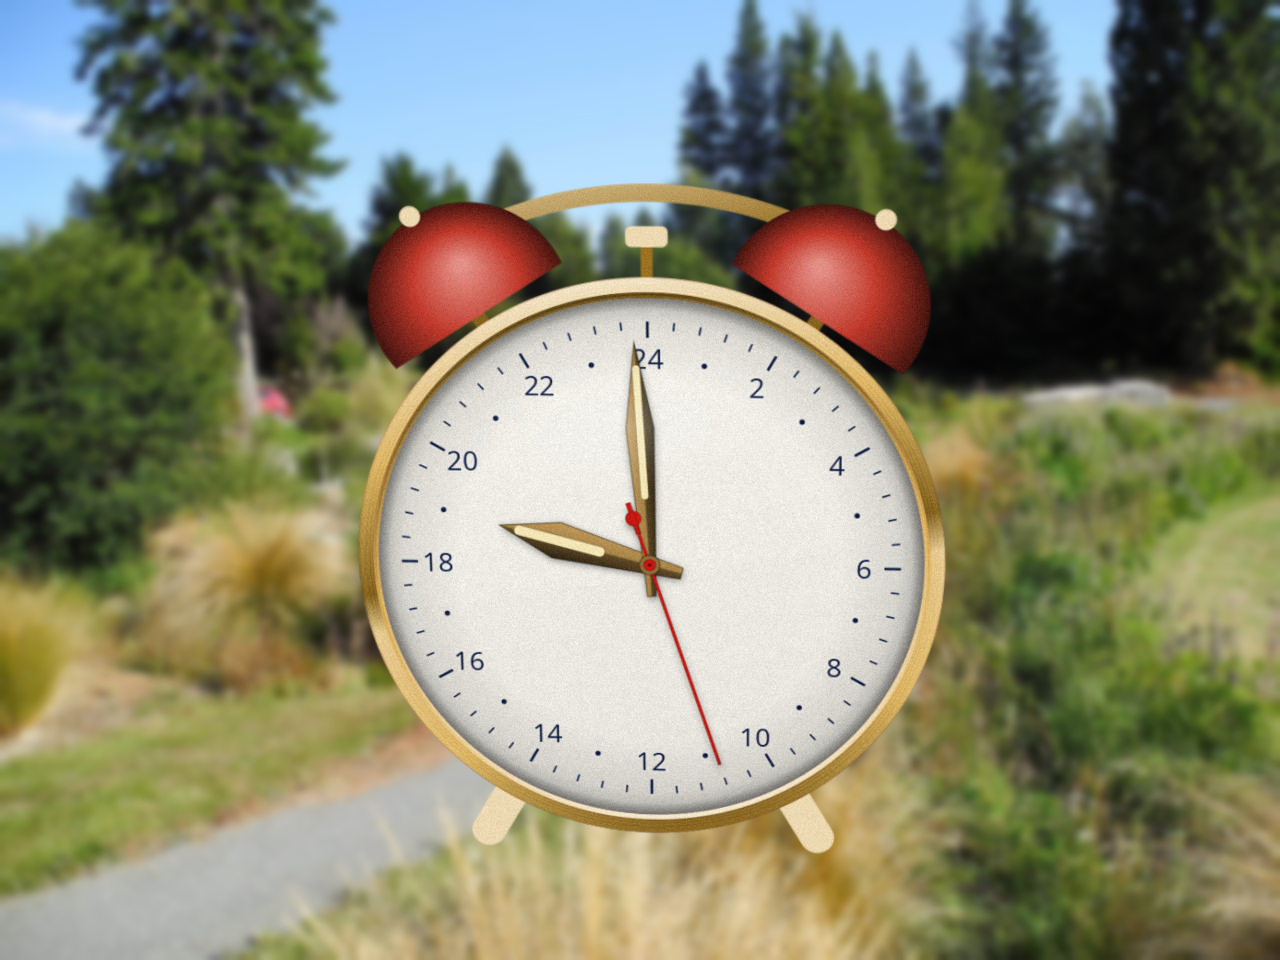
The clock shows {"hour": 18, "minute": 59, "second": 27}
